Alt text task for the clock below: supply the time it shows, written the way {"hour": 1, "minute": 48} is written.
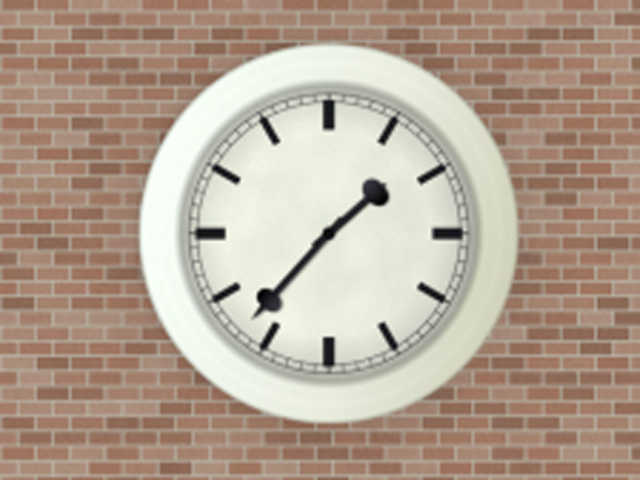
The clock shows {"hour": 1, "minute": 37}
